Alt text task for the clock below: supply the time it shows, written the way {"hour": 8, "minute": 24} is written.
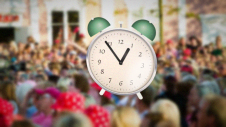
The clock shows {"hour": 12, "minute": 54}
